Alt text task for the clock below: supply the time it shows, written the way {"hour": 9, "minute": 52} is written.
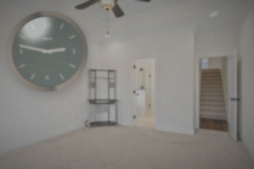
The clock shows {"hour": 2, "minute": 47}
